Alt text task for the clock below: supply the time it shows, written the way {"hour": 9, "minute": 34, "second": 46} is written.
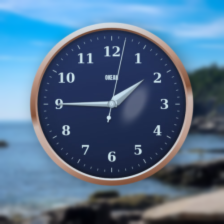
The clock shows {"hour": 1, "minute": 45, "second": 2}
